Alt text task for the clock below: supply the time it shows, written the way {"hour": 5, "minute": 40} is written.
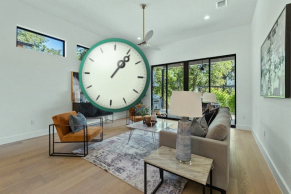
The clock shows {"hour": 1, "minute": 6}
